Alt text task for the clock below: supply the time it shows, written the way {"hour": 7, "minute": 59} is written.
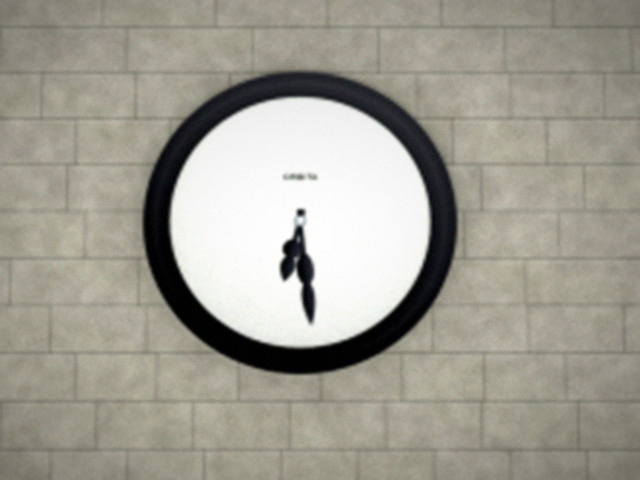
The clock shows {"hour": 6, "minute": 29}
